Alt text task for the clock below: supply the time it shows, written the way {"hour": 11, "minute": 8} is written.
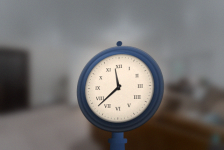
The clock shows {"hour": 11, "minute": 38}
